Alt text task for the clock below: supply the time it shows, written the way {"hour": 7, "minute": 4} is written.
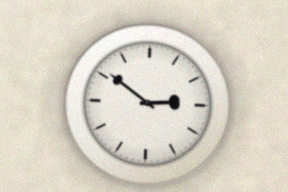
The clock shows {"hour": 2, "minute": 51}
